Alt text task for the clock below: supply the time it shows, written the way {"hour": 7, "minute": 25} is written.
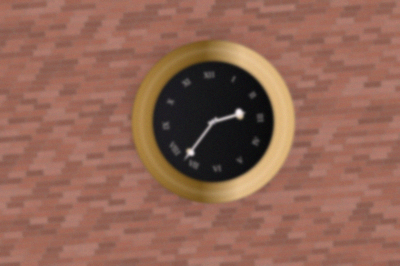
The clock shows {"hour": 2, "minute": 37}
